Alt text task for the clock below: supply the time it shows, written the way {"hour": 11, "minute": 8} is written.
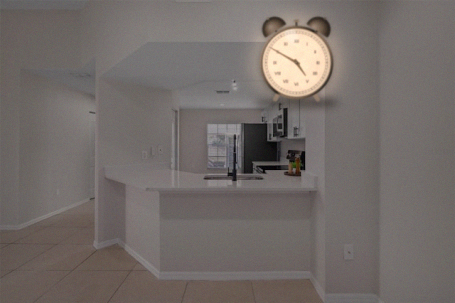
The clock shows {"hour": 4, "minute": 50}
